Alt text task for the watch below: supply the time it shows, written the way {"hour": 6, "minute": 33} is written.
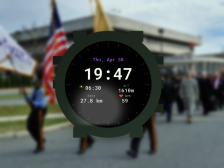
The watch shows {"hour": 19, "minute": 47}
